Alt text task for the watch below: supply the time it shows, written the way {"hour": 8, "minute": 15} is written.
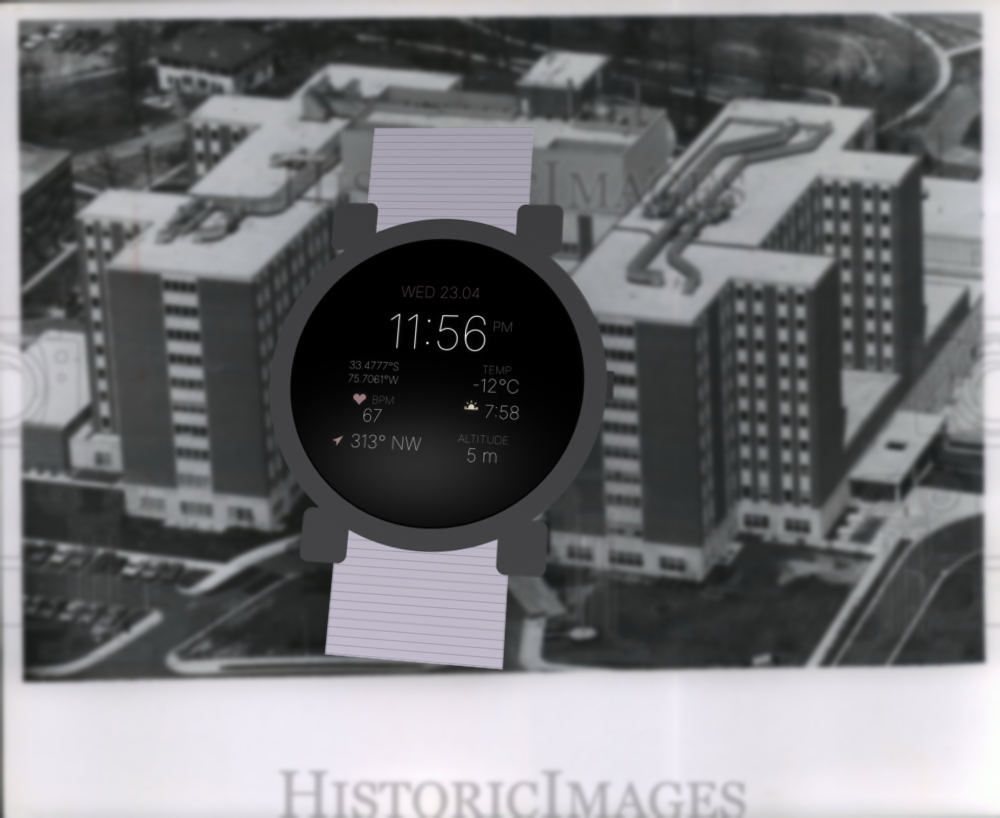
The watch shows {"hour": 11, "minute": 56}
